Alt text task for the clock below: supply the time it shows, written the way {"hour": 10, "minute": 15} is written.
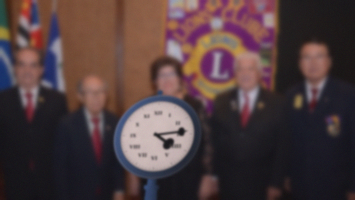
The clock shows {"hour": 4, "minute": 14}
